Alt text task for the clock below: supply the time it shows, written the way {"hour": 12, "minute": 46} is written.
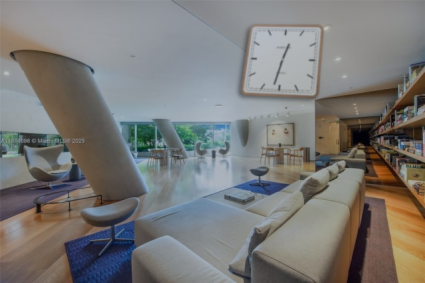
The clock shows {"hour": 12, "minute": 32}
